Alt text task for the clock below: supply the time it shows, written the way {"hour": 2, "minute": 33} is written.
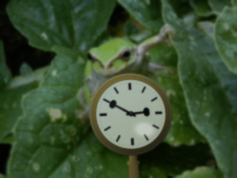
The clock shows {"hour": 2, "minute": 50}
